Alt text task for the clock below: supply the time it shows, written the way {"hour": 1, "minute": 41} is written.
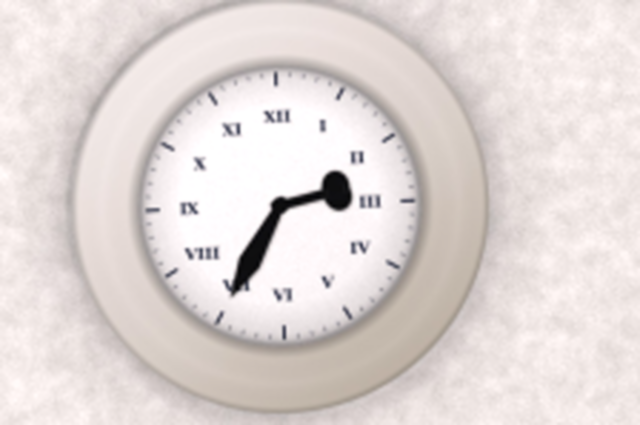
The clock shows {"hour": 2, "minute": 35}
